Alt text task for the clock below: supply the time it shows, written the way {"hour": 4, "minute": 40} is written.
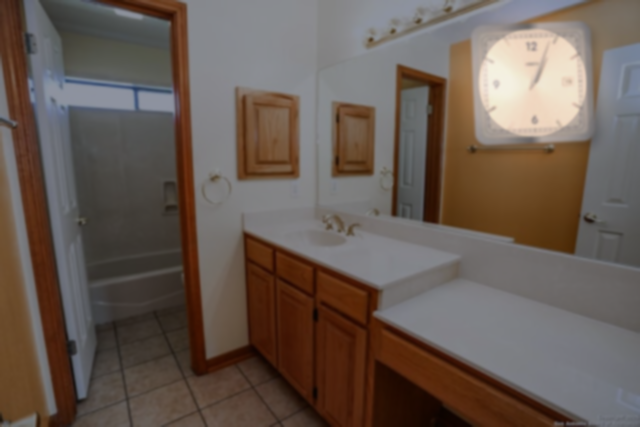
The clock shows {"hour": 1, "minute": 4}
